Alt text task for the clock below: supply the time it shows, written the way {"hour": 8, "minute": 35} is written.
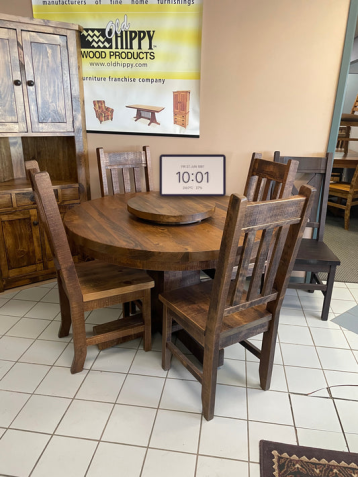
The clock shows {"hour": 10, "minute": 1}
